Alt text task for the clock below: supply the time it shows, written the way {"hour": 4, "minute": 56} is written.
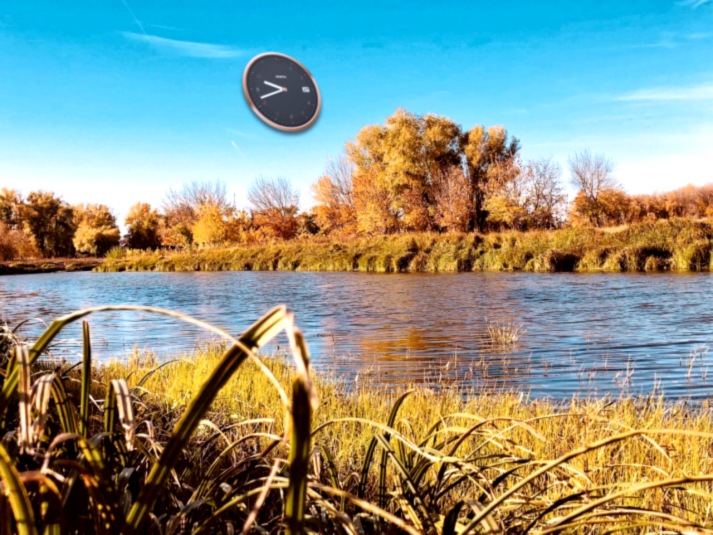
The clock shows {"hour": 9, "minute": 42}
